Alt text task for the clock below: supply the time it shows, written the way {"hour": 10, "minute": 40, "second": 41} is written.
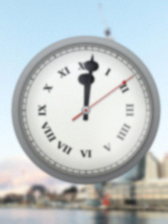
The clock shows {"hour": 12, "minute": 1, "second": 9}
